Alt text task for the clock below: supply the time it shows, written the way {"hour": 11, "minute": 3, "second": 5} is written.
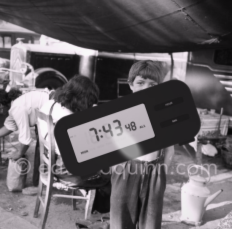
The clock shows {"hour": 7, "minute": 43, "second": 48}
